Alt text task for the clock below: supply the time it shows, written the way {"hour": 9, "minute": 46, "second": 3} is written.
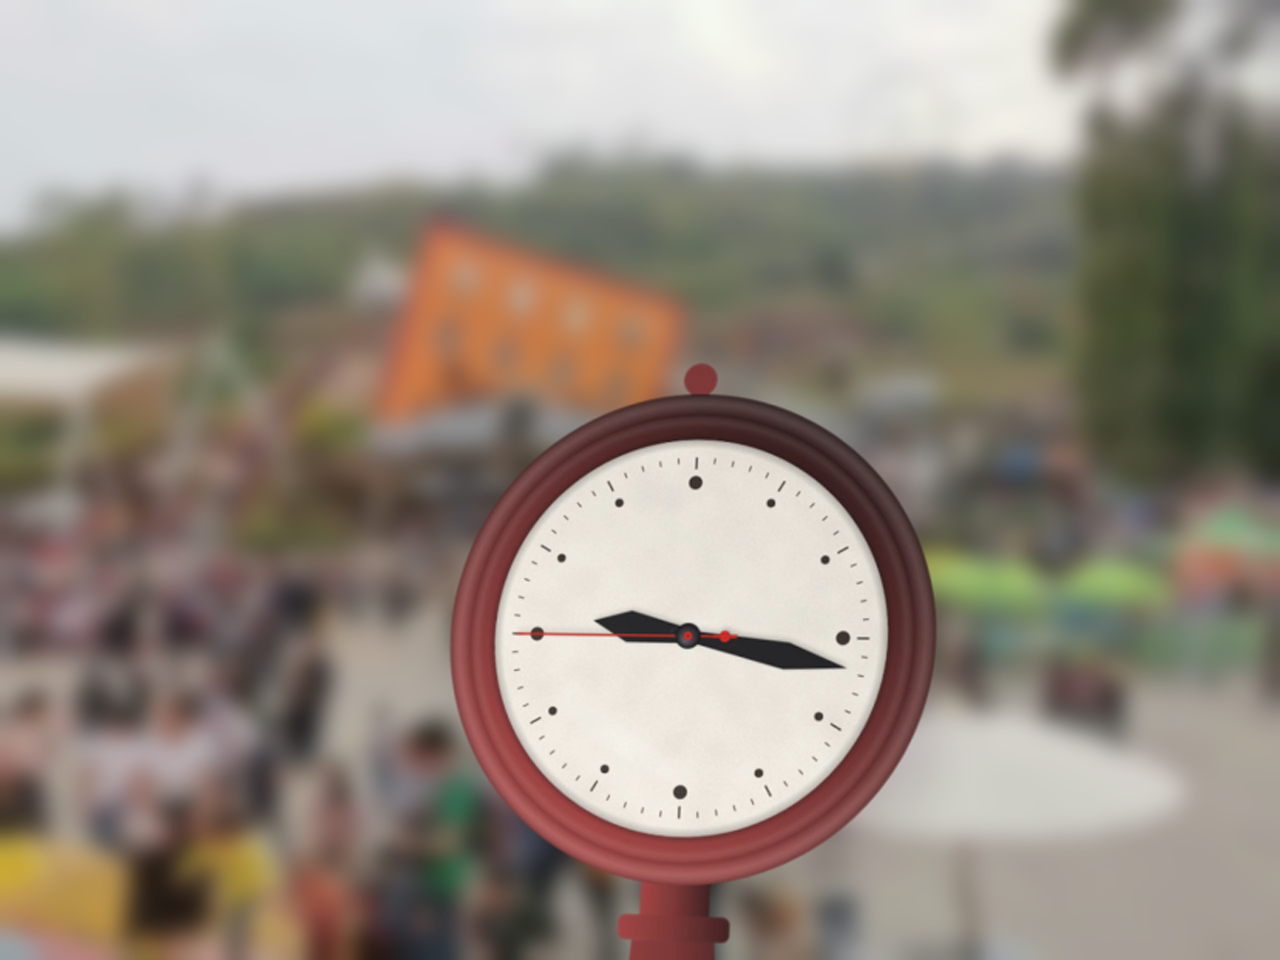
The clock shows {"hour": 9, "minute": 16, "second": 45}
